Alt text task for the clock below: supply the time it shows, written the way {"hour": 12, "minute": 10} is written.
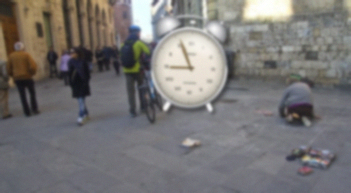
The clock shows {"hour": 8, "minute": 56}
